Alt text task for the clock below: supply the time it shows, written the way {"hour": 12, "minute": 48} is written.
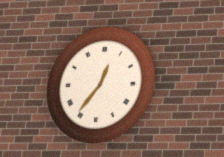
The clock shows {"hour": 12, "minute": 36}
